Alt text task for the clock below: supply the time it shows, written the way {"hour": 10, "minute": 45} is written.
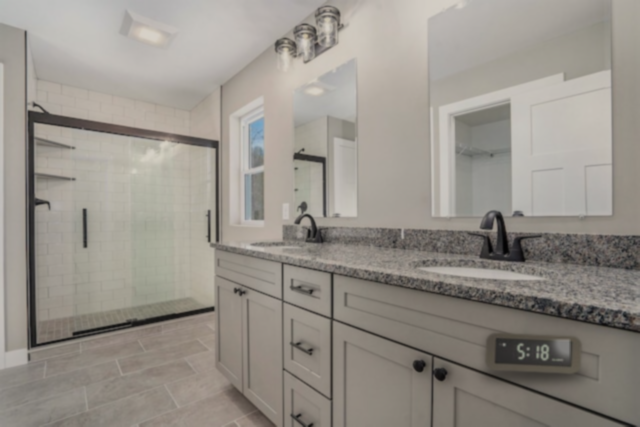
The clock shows {"hour": 5, "minute": 18}
